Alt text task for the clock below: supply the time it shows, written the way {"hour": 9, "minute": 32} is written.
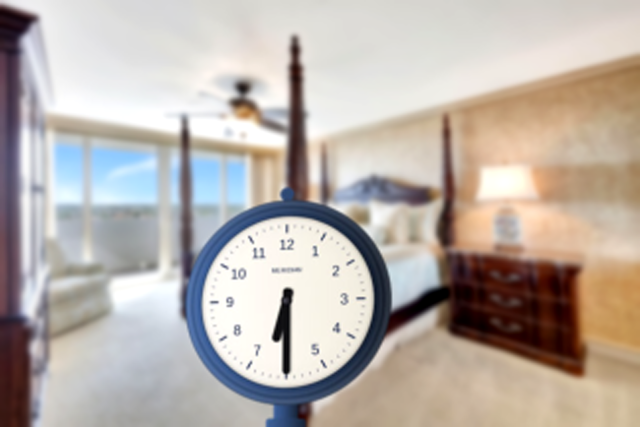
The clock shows {"hour": 6, "minute": 30}
